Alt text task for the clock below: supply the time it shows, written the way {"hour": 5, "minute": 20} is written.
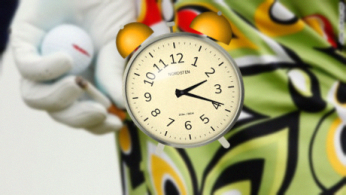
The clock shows {"hour": 2, "minute": 19}
